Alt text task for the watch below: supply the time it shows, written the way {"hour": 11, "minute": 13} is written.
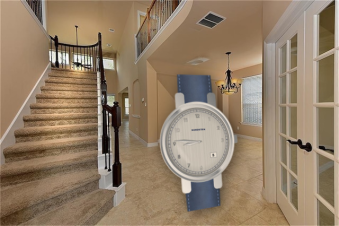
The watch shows {"hour": 8, "minute": 46}
